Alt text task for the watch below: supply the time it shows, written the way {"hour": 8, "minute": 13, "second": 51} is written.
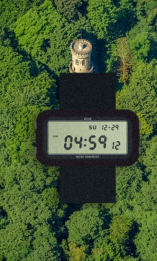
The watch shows {"hour": 4, "minute": 59, "second": 12}
